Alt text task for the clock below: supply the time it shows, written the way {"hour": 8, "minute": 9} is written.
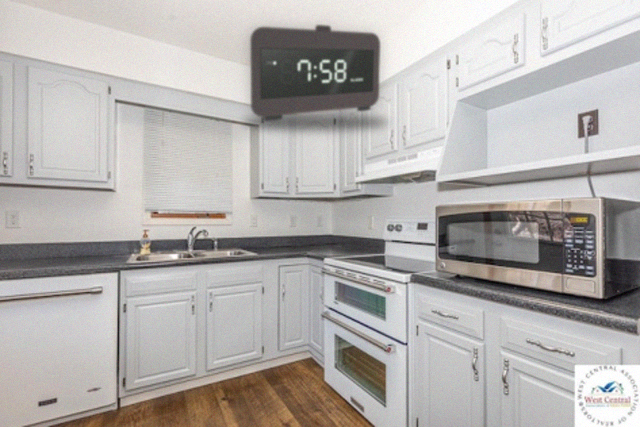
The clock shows {"hour": 7, "minute": 58}
